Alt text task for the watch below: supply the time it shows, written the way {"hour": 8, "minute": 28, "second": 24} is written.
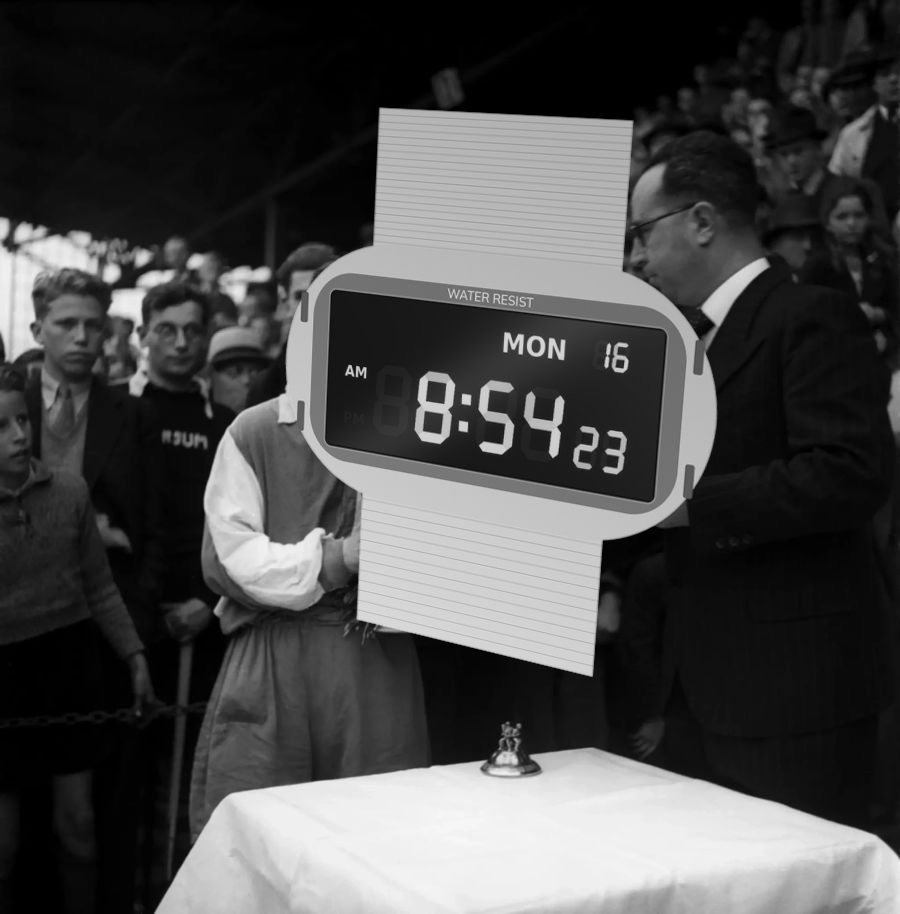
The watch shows {"hour": 8, "minute": 54, "second": 23}
